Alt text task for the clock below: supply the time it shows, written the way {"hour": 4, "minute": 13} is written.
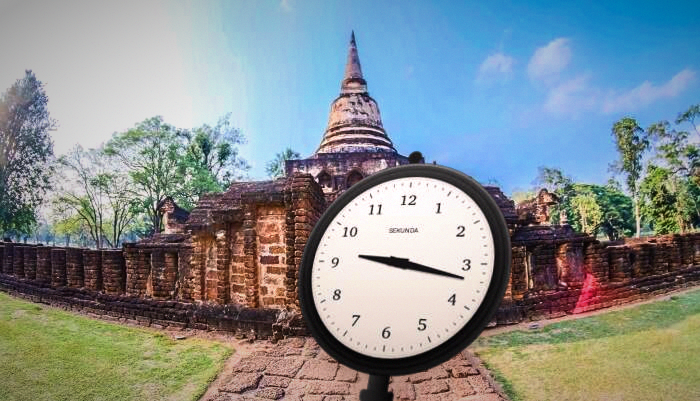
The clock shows {"hour": 9, "minute": 17}
